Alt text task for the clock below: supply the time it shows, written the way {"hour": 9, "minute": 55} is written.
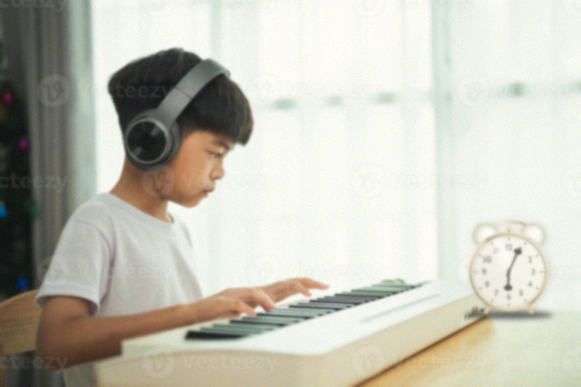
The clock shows {"hour": 6, "minute": 4}
